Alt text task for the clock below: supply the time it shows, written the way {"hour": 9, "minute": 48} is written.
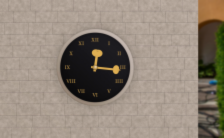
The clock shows {"hour": 12, "minute": 16}
